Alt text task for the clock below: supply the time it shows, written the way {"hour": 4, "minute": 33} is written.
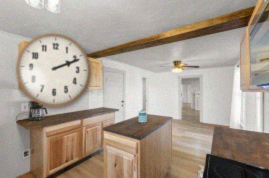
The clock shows {"hour": 2, "minute": 11}
